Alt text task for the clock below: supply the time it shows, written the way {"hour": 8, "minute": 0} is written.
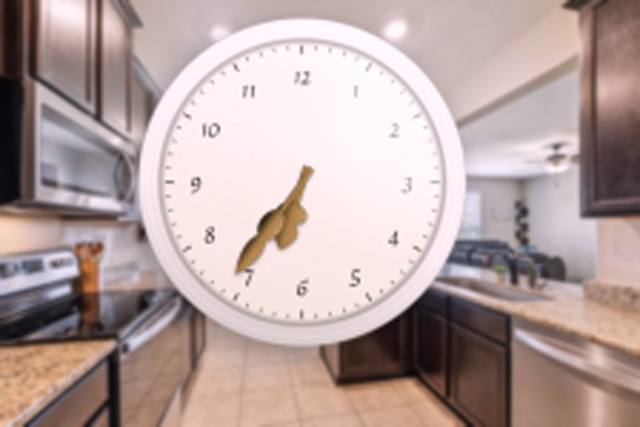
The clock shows {"hour": 6, "minute": 36}
